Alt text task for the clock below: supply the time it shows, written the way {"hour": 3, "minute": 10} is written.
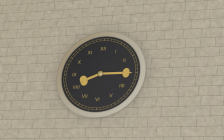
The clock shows {"hour": 8, "minute": 15}
